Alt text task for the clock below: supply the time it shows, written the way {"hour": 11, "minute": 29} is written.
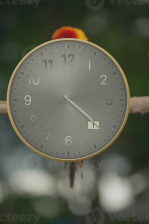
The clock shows {"hour": 4, "minute": 22}
